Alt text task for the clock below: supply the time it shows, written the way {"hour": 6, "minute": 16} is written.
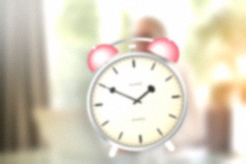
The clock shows {"hour": 1, "minute": 50}
